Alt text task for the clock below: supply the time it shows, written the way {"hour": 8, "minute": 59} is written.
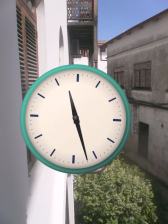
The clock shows {"hour": 11, "minute": 27}
